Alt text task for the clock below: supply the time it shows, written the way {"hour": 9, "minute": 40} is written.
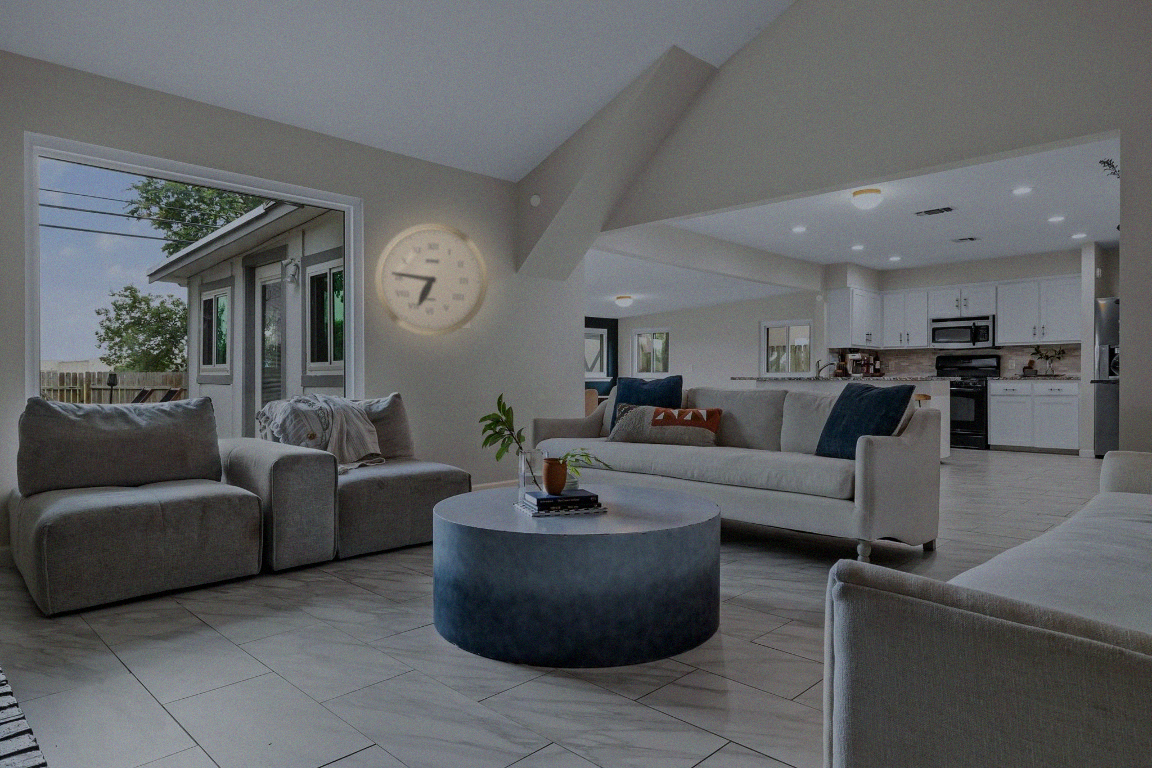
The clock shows {"hour": 6, "minute": 46}
